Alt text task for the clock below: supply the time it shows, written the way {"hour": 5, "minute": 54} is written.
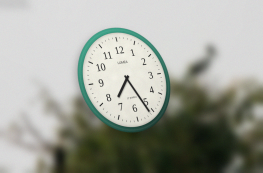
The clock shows {"hour": 7, "minute": 26}
